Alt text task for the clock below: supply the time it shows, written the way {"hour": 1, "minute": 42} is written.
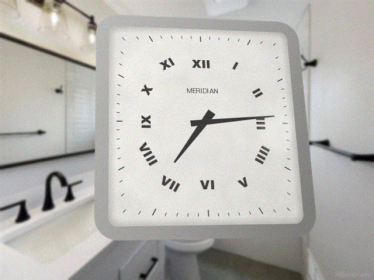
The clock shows {"hour": 7, "minute": 14}
